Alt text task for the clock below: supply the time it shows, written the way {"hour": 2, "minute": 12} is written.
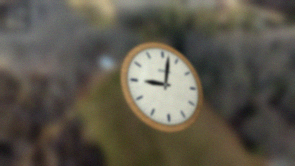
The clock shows {"hour": 9, "minute": 2}
